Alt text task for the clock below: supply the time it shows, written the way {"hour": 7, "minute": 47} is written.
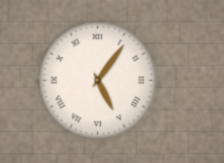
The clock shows {"hour": 5, "minute": 6}
